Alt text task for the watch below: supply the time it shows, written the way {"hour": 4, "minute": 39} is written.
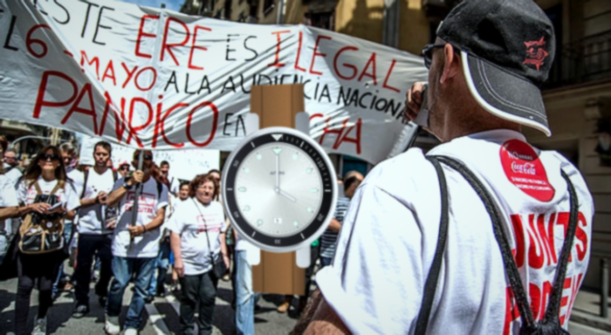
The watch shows {"hour": 4, "minute": 0}
